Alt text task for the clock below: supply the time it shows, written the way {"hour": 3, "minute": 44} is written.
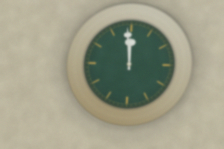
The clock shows {"hour": 11, "minute": 59}
